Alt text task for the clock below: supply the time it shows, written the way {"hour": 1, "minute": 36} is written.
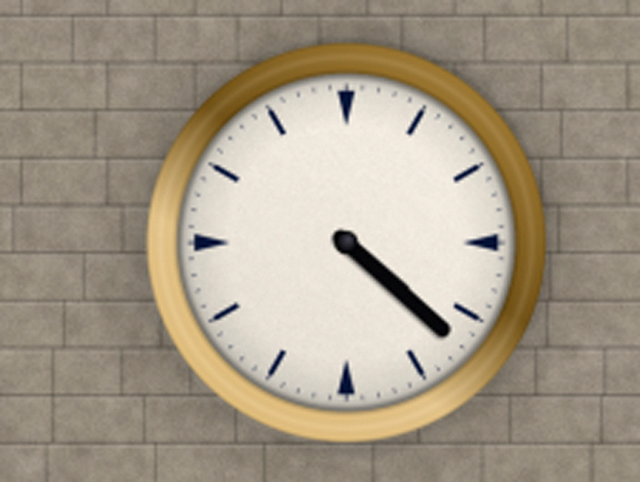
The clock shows {"hour": 4, "minute": 22}
